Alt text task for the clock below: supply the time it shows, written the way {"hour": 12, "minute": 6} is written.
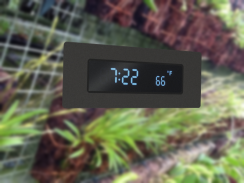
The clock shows {"hour": 7, "minute": 22}
